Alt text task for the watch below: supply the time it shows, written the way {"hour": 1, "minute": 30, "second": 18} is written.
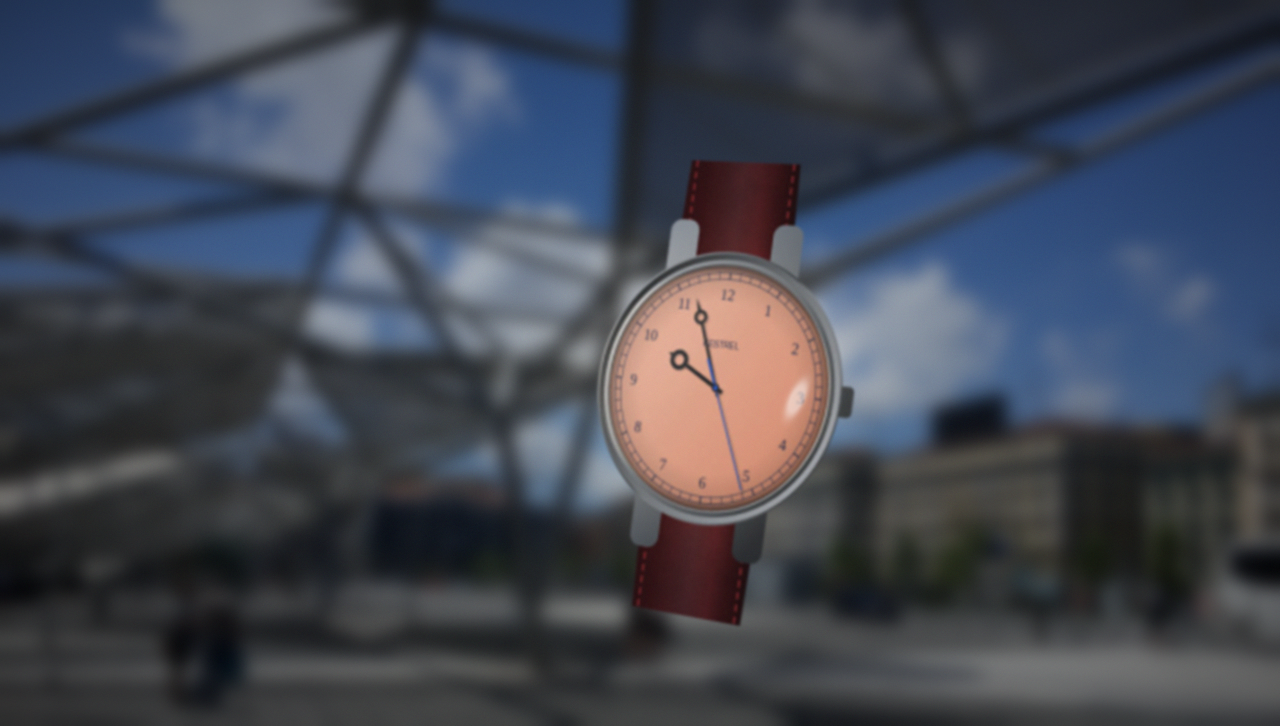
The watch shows {"hour": 9, "minute": 56, "second": 26}
